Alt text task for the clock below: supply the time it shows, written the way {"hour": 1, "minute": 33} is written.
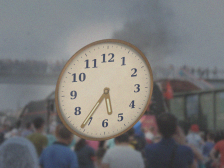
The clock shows {"hour": 5, "minute": 36}
